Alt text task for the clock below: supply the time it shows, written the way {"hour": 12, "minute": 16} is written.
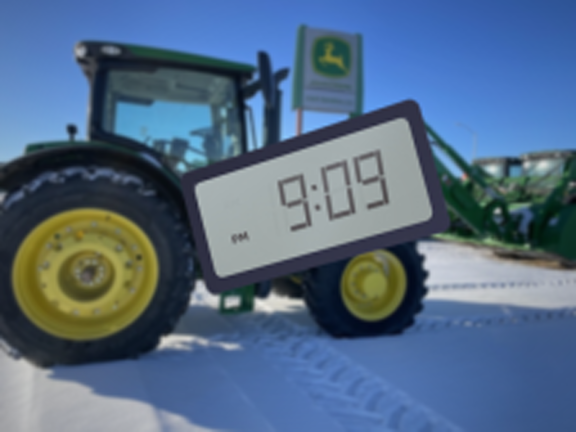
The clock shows {"hour": 9, "minute": 9}
